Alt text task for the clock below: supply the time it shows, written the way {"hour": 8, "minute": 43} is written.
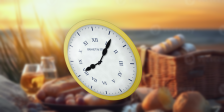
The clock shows {"hour": 8, "minute": 6}
